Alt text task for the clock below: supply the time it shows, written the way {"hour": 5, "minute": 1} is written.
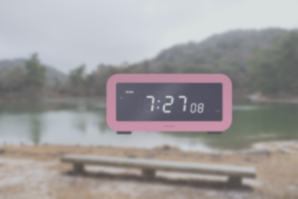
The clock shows {"hour": 7, "minute": 27}
